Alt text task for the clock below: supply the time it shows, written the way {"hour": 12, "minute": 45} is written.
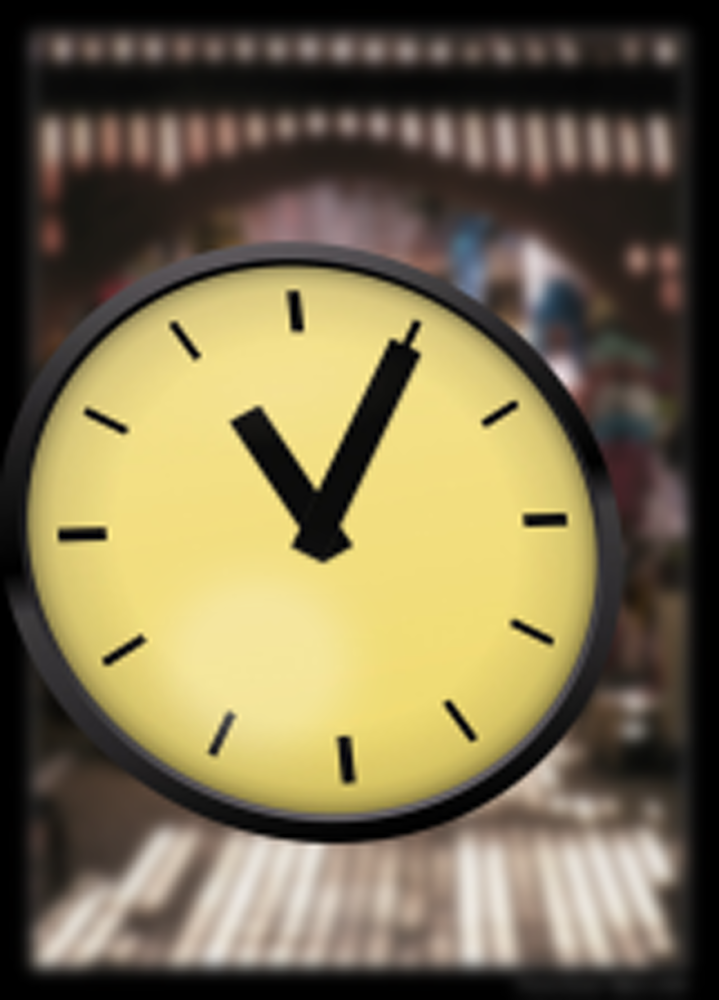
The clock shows {"hour": 11, "minute": 5}
